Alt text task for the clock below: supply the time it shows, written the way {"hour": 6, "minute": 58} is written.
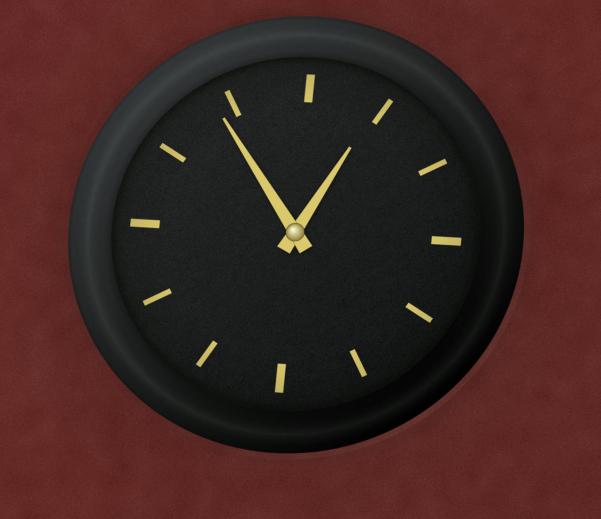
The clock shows {"hour": 12, "minute": 54}
